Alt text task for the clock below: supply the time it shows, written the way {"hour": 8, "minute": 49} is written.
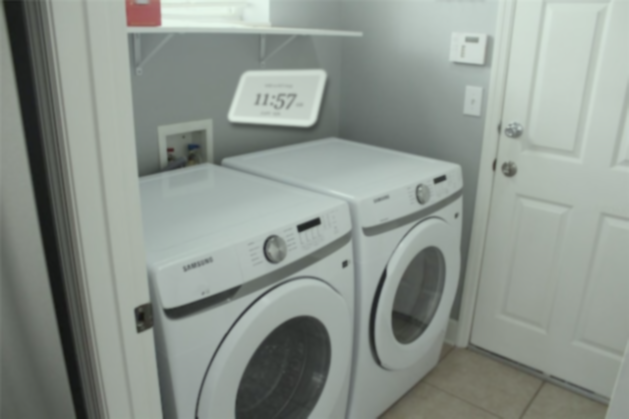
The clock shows {"hour": 11, "minute": 57}
